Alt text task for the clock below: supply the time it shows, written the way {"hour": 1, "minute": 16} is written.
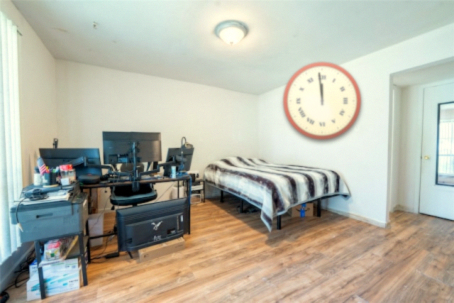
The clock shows {"hour": 11, "minute": 59}
